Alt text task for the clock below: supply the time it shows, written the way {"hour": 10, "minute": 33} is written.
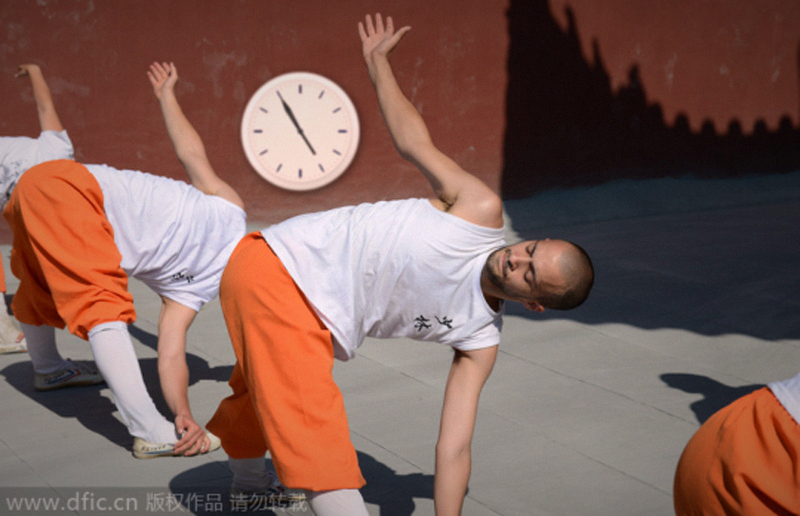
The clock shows {"hour": 4, "minute": 55}
